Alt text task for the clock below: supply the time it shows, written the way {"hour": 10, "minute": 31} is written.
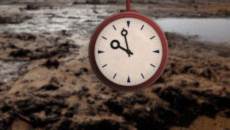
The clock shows {"hour": 9, "minute": 58}
